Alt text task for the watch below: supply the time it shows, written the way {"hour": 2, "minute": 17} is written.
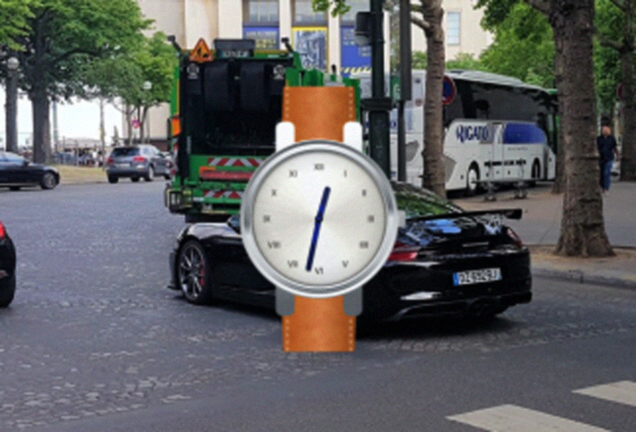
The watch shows {"hour": 12, "minute": 32}
